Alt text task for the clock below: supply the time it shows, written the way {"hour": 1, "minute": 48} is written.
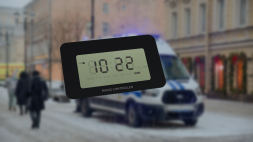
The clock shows {"hour": 10, "minute": 22}
